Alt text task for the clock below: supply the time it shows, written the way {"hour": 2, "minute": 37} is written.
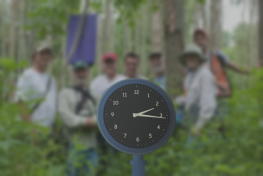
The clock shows {"hour": 2, "minute": 16}
